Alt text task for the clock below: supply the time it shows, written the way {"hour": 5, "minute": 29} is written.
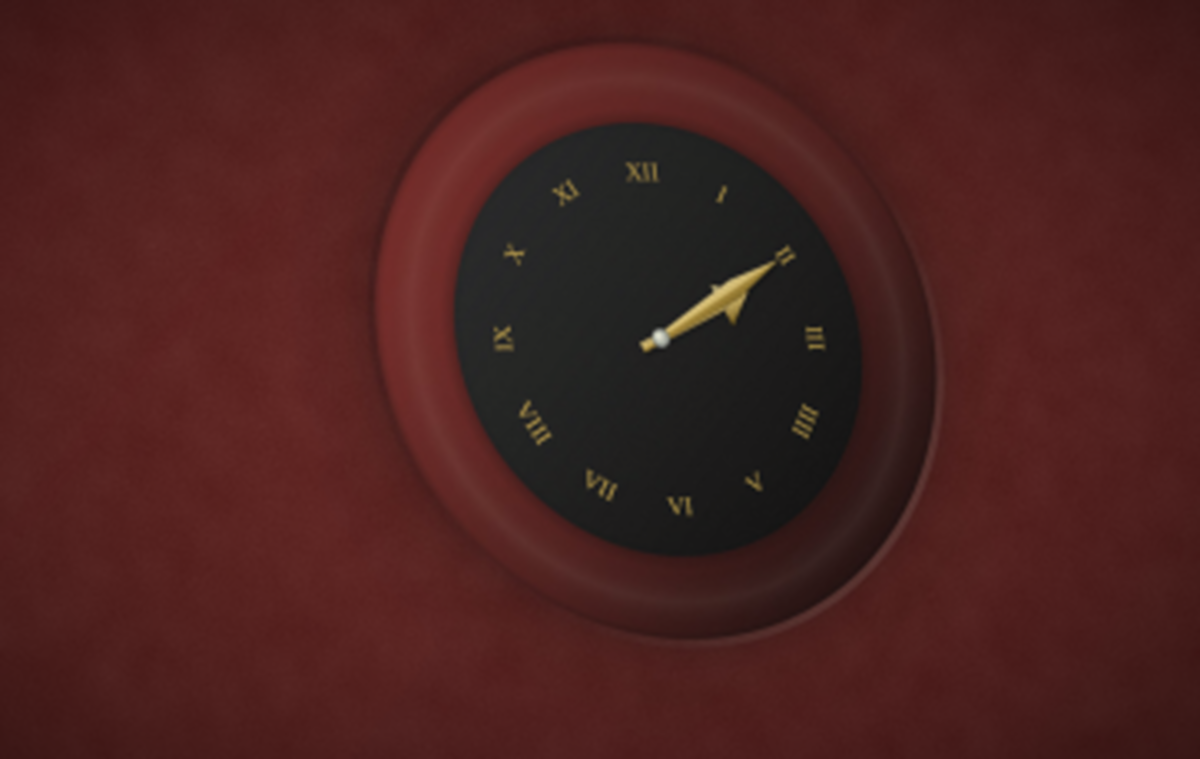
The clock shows {"hour": 2, "minute": 10}
